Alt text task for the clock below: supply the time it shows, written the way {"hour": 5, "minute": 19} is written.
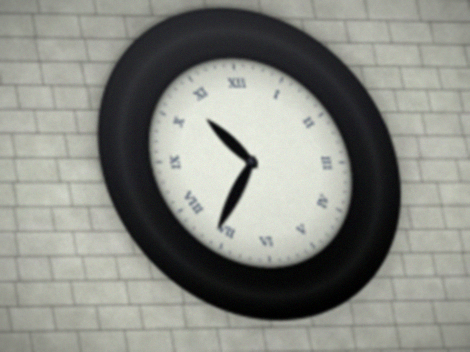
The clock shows {"hour": 10, "minute": 36}
